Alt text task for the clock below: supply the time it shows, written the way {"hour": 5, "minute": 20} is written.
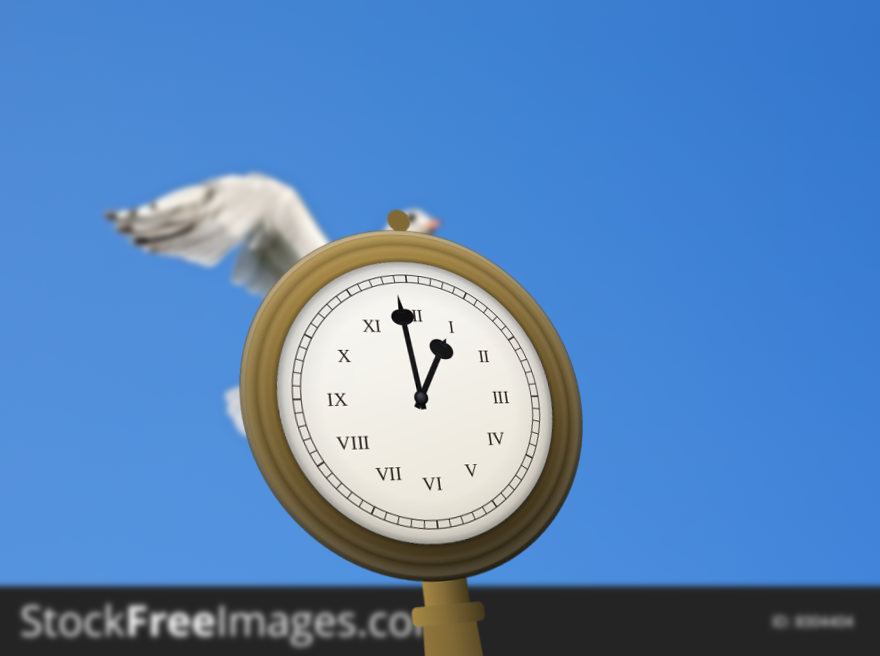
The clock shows {"hour": 12, "minute": 59}
